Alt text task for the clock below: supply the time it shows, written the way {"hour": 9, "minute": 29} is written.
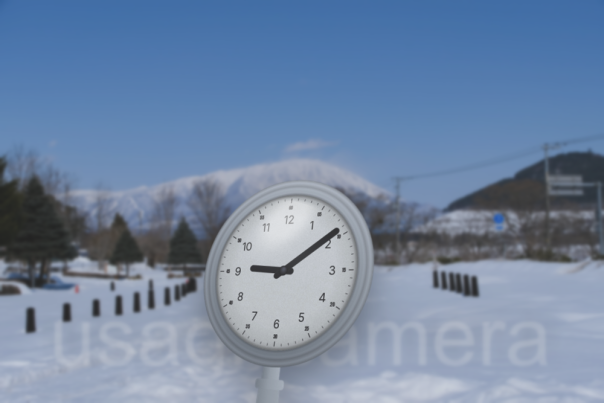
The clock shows {"hour": 9, "minute": 9}
